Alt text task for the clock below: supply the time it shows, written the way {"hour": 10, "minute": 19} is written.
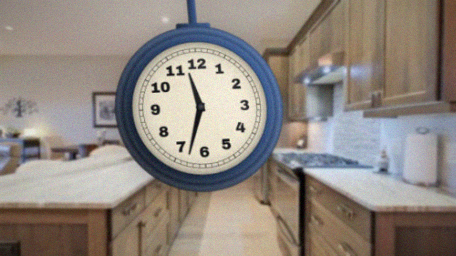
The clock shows {"hour": 11, "minute": 33}
